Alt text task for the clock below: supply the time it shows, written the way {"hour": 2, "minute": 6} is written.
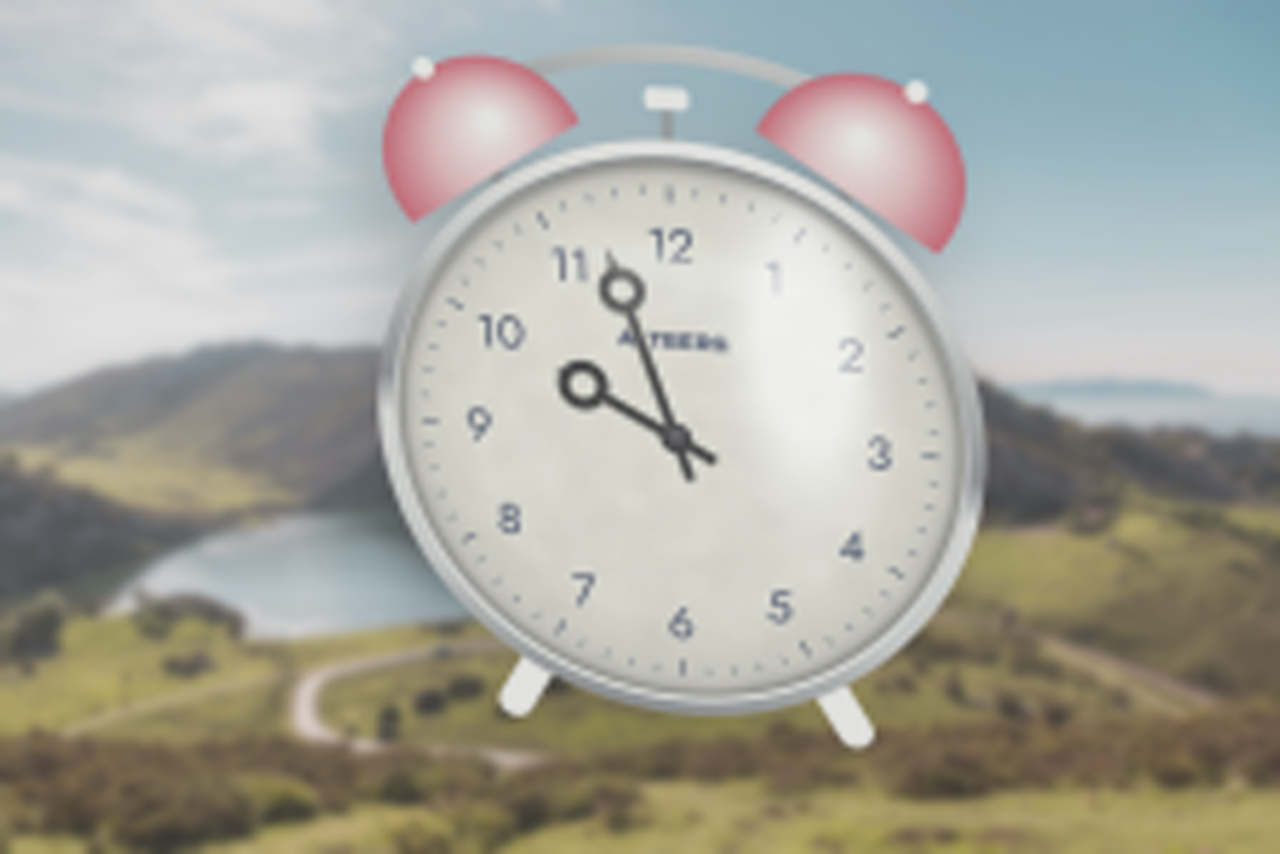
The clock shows {"hour": 9, "minute": 57}
